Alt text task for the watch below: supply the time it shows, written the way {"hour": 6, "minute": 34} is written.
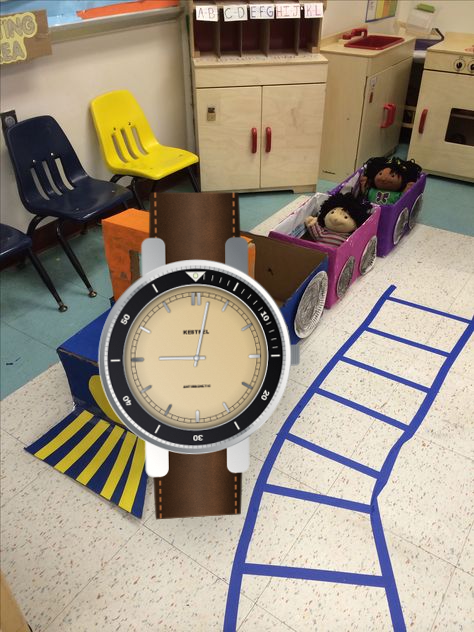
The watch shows {"hour": 9, "minute": 2}
